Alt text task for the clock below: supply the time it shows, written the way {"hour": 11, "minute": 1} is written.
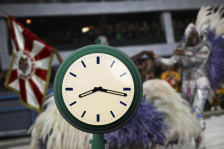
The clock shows {"hour": 8, "minute": 17}
